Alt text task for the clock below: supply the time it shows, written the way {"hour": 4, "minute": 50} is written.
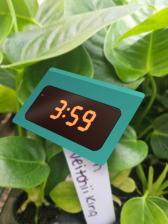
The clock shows {"hour": 3, "minute": 59}
